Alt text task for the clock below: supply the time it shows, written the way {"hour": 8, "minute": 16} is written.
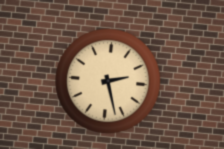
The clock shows {"hour": 2, "minute": 27}
